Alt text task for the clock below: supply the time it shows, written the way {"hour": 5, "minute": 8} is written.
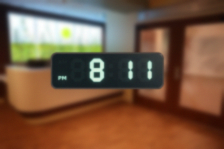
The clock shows {"hour": 8, "minute": 11}
